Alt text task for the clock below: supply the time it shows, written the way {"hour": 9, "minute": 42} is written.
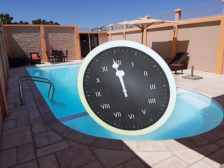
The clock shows {"hour": 11, "minute": 59}
